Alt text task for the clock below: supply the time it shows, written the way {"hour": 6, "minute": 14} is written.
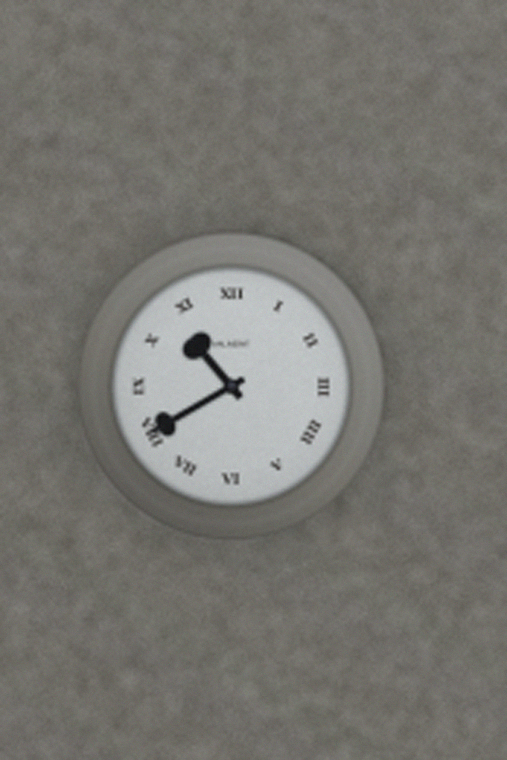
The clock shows {"hour": 10, "minute": 40}
